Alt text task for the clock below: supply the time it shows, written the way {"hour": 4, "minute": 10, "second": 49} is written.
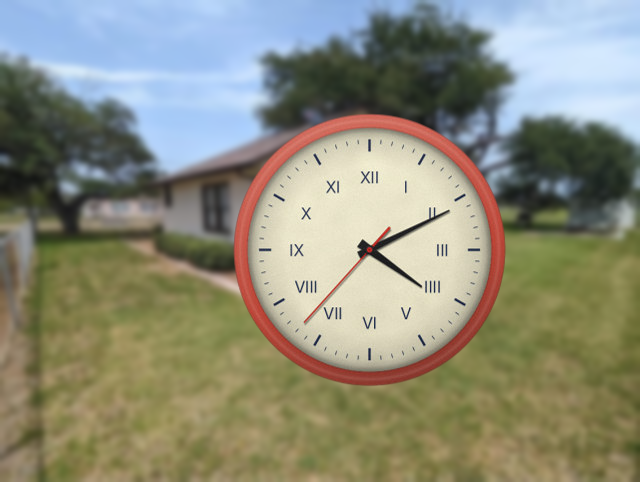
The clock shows {"hour": 4, "minute": 10, "second": 37}
